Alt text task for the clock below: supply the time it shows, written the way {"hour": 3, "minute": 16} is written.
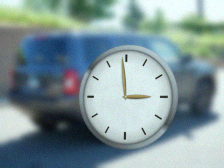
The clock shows {"hour": 2, "minute": 59}
